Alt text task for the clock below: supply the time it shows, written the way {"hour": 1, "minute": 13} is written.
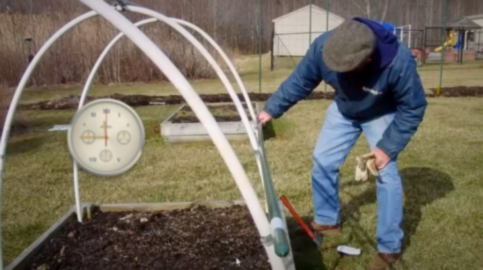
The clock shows {"hour": 11, "minute": 45}
